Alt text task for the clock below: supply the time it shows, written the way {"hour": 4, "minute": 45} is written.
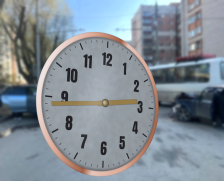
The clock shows {"hour": 2, "minute": 44}
